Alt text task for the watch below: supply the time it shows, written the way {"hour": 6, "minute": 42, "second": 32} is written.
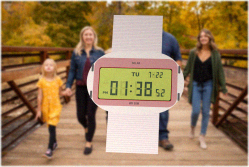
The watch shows {"hour": 1, "minute": 38, "second": 52}
